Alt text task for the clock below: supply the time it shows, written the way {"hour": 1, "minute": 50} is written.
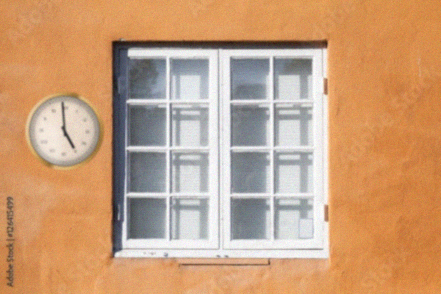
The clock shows {"hour": 4, "minute": 59}
